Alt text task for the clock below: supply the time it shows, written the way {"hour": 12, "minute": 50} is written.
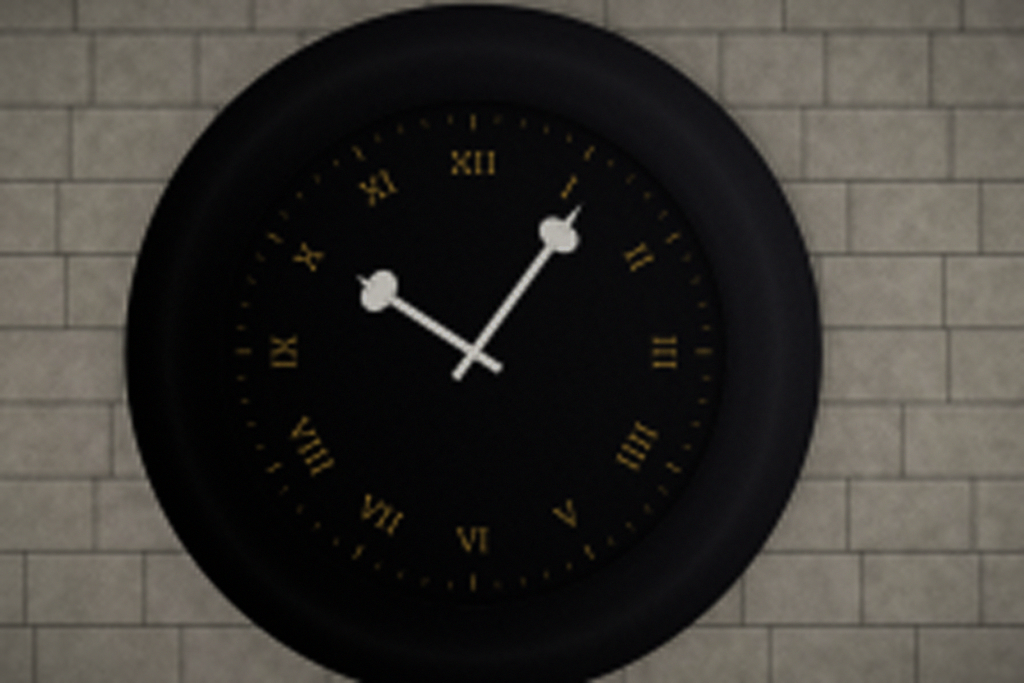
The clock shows {"hour": 10, "minute": 6}
